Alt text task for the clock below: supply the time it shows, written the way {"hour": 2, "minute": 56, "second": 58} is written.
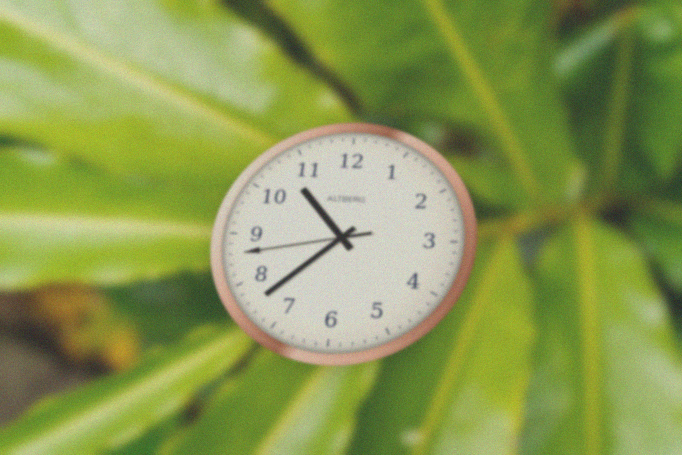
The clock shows {"hour": 10, "minute": 37, "second": 43}
